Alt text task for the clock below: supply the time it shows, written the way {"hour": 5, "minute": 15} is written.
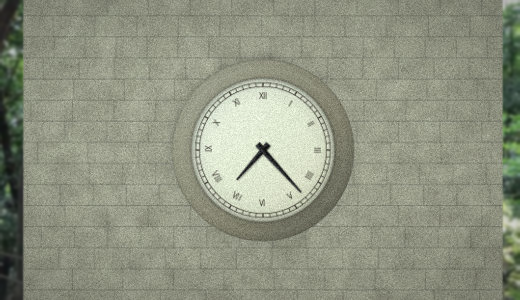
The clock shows {"hour": 7, "minute": 23}
